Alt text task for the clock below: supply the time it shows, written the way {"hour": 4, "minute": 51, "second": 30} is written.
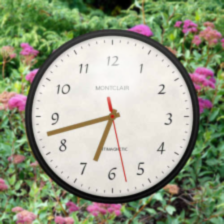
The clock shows {"hour": 6, "minute": 42, "second": 28}
